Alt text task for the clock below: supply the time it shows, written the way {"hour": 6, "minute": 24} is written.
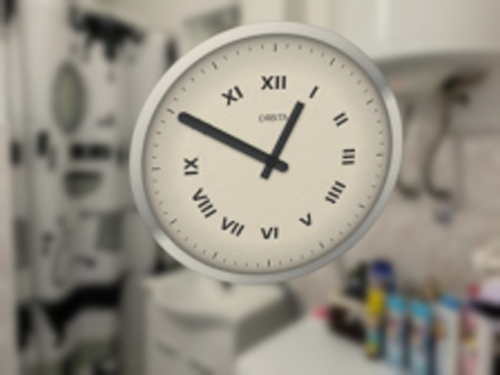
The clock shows {"hour": 12, "minute": 50}
